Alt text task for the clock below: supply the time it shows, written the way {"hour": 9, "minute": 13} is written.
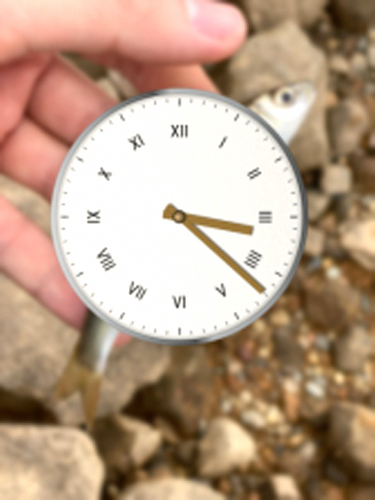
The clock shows {"hour": 3, "minute": 22}
